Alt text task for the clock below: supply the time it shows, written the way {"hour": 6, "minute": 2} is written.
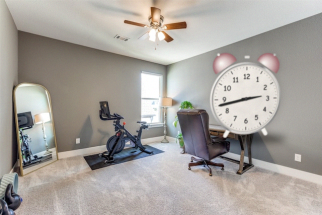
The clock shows {"hour": 2, "minute": 43}
